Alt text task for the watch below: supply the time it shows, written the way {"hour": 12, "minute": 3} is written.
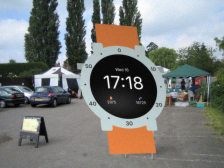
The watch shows {"hour": 17, "minute": 18}
